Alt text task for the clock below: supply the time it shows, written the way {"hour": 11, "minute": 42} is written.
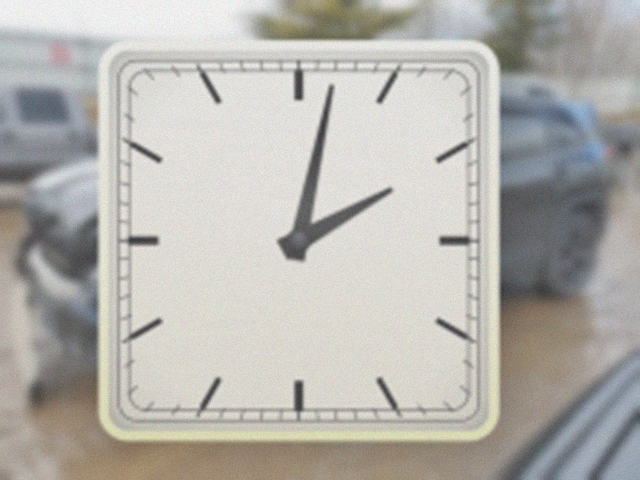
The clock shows {"hour": 2, "minute": 2}
